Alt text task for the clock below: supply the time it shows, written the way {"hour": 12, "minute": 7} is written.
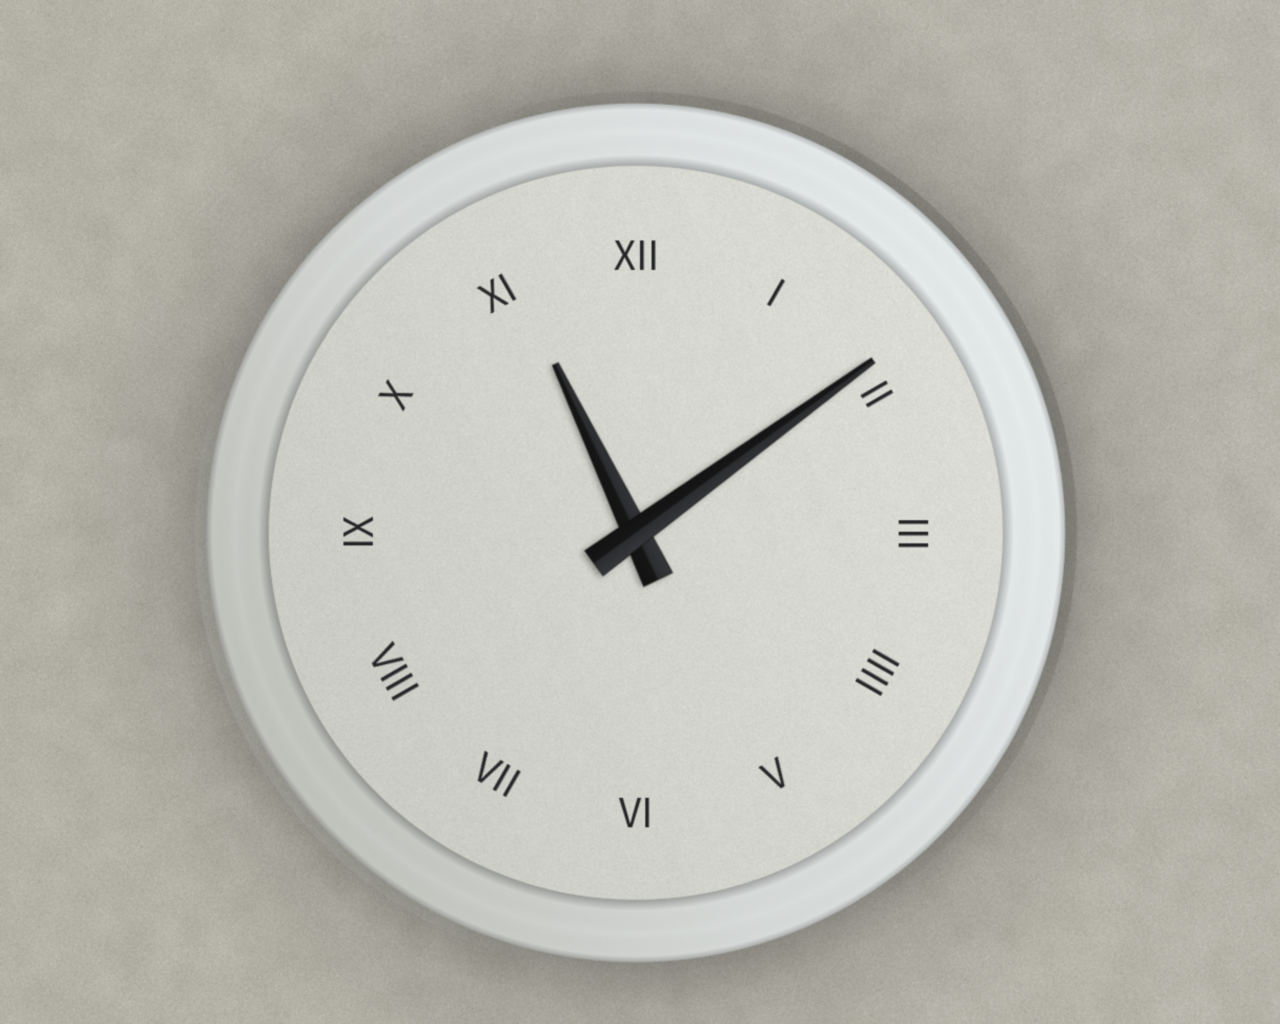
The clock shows {"hour": 11, "minute": 9}
